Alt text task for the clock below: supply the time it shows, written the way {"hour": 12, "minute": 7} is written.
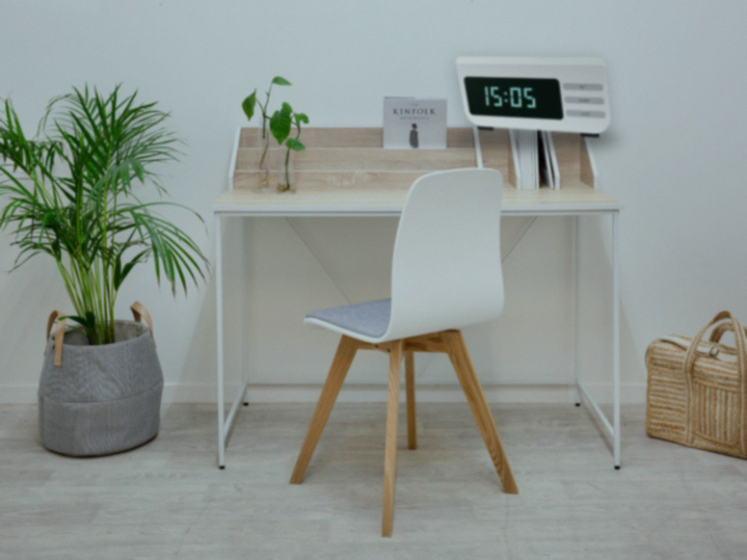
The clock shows {"hour": 15, "minute": 5}
